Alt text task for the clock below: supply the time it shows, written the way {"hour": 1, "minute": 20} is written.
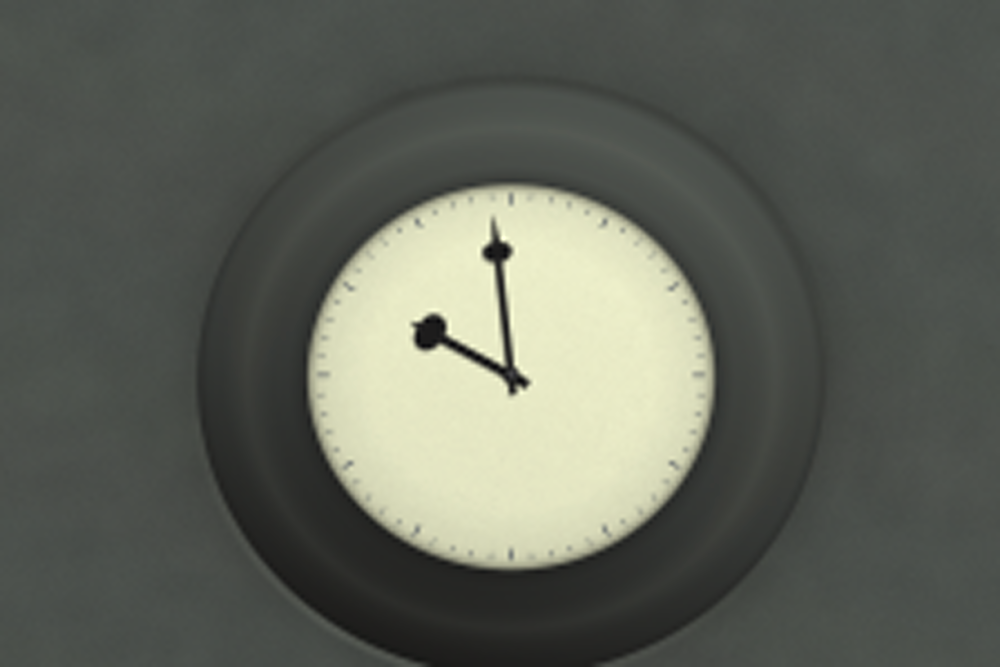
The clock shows {"hour": 9, "minute": 59}
